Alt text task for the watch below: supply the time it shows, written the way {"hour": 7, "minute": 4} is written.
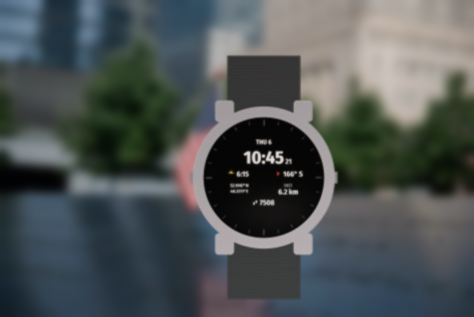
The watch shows {"hour": 10, "minute": 45}
